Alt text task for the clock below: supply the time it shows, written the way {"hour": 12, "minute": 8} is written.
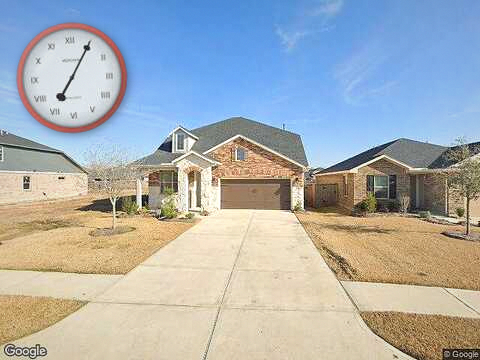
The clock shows {"hour": 7, "minute": 5}
